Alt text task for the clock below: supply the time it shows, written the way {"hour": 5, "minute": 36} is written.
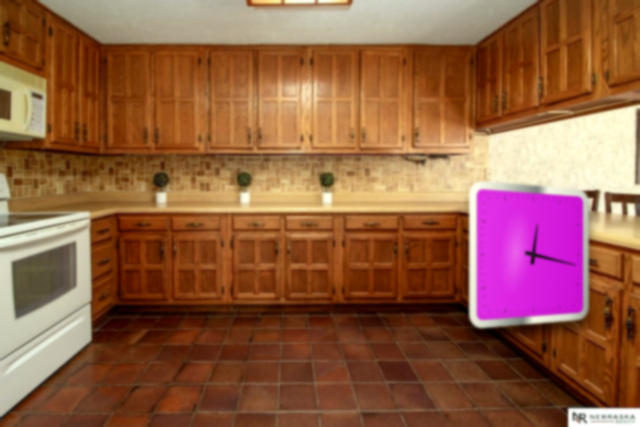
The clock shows {"hour": 12, "minute": 17}
